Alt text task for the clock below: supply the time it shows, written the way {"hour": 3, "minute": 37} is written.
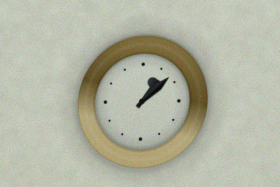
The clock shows {"hour": 1, "minute": 8}
